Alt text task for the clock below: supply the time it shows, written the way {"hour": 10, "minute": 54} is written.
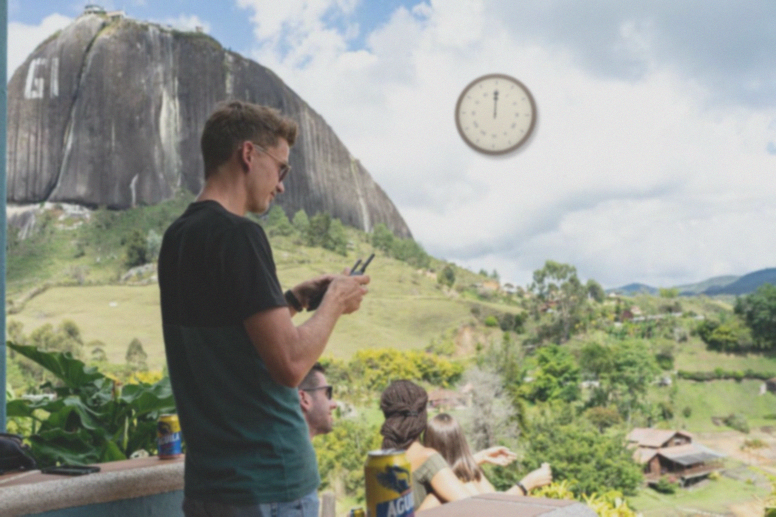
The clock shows {"hour": 12, "minute": 0}
